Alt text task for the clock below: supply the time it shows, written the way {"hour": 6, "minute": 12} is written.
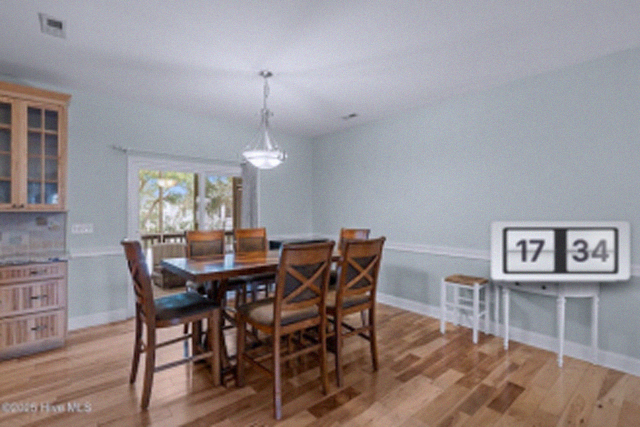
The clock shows {"hour": 17, "minute": 34}
